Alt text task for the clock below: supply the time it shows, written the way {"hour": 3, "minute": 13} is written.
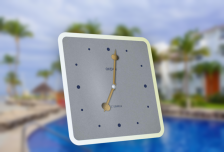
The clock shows {"hour": 7, "minute": 2}
